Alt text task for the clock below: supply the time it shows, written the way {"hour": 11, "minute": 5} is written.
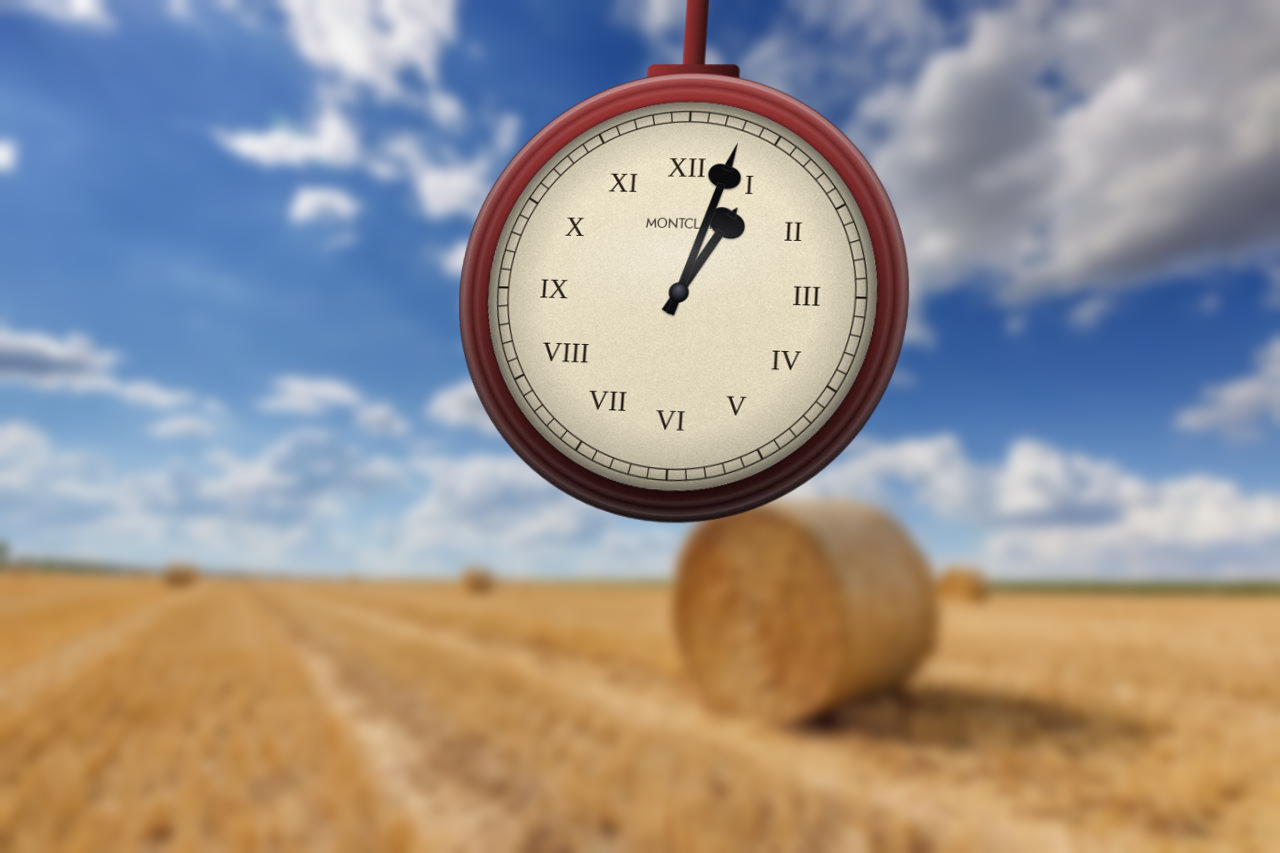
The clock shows {"hour": 1, "minute": 3}
